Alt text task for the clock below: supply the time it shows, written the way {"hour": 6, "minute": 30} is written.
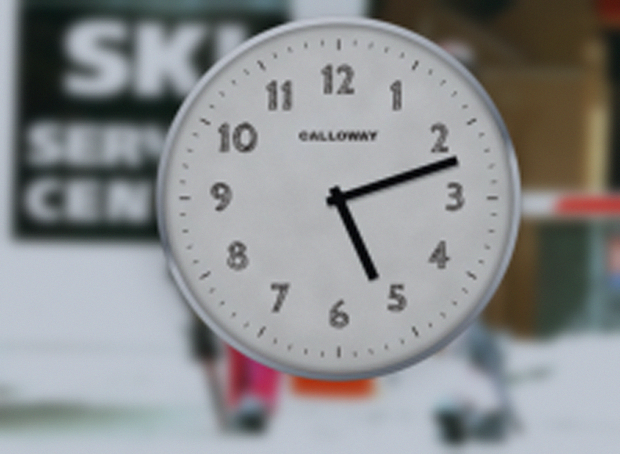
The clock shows {"hour": 5, "minute": 12}
